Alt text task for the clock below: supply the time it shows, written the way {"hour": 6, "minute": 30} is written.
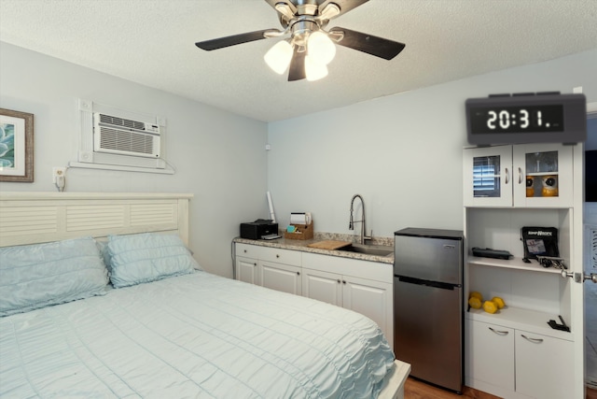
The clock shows {"hour": 20, "minute": 31}
